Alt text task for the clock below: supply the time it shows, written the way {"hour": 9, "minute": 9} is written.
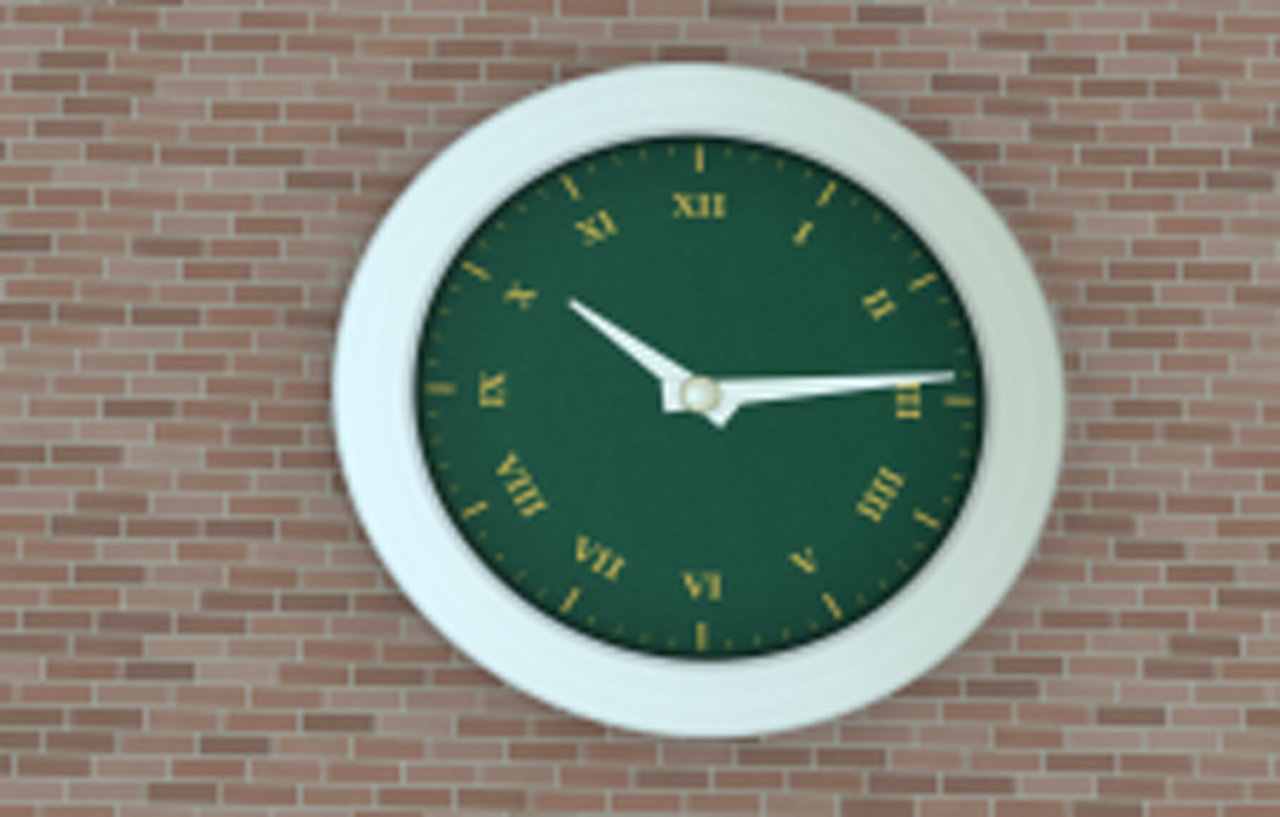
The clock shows {"hour": 10, "minute": 14}
